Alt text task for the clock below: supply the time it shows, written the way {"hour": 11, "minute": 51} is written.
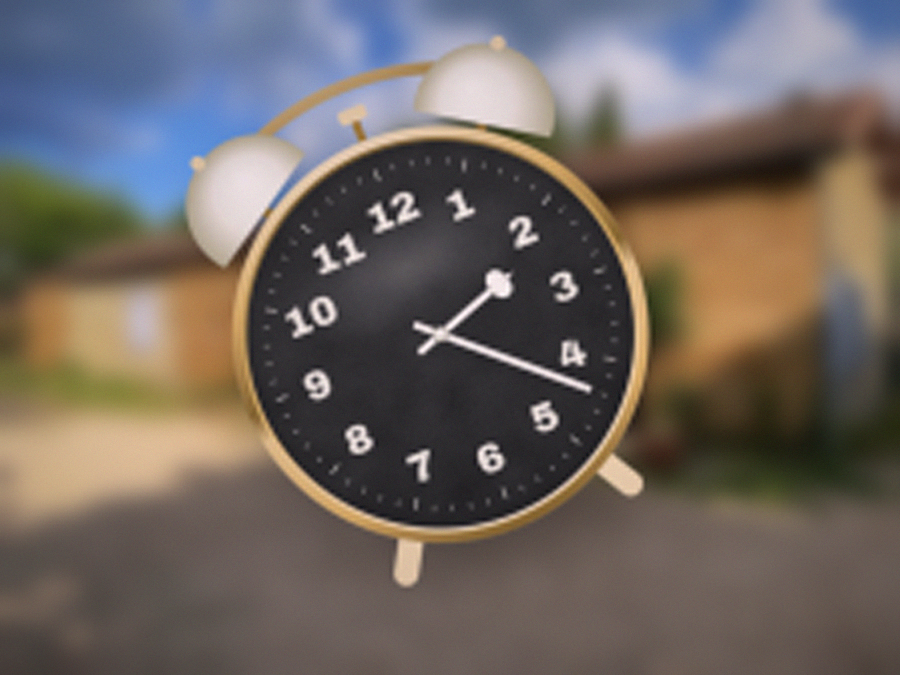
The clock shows {"hour": 2, "minute": 22}
